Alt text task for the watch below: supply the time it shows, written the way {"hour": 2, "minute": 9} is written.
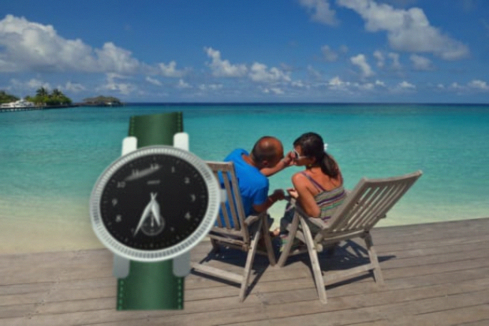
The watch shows {"hour": 5, "minute": 34}
